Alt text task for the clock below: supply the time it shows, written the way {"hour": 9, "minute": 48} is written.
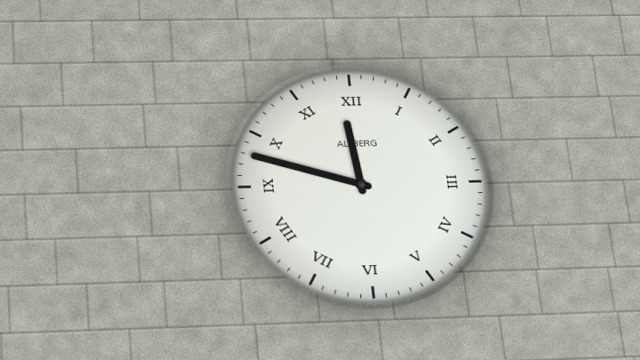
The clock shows {"hour": 11, "minute": 48}
